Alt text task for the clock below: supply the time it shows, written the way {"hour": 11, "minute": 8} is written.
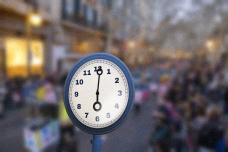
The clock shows {"hour": 6, "minute": 1}
